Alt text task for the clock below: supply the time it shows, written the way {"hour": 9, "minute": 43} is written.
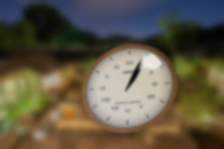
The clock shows {"hour": 1, "minute": 4}
